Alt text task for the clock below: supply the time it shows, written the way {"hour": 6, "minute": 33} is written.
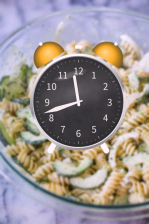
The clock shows {"hour": 11, "minute": 42}
